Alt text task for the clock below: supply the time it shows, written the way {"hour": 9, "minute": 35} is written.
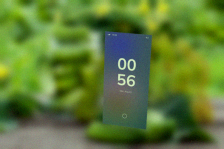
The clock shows {"hour": 0, "minute": 56}
